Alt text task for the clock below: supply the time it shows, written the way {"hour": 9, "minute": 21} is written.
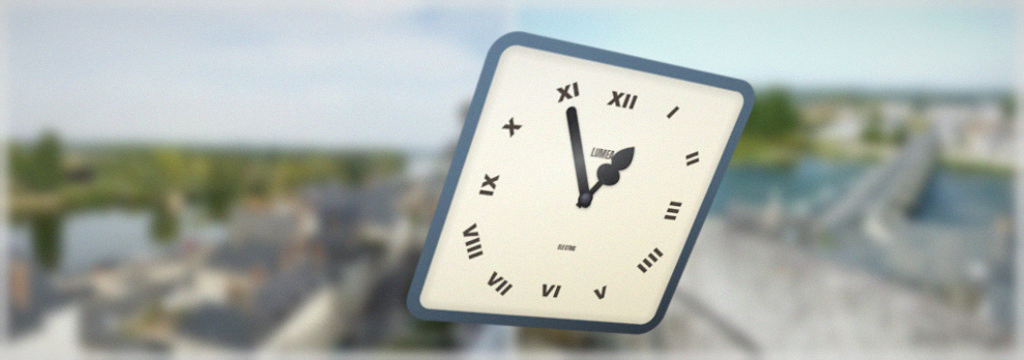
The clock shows {"hour": 12, "minute": 55}
